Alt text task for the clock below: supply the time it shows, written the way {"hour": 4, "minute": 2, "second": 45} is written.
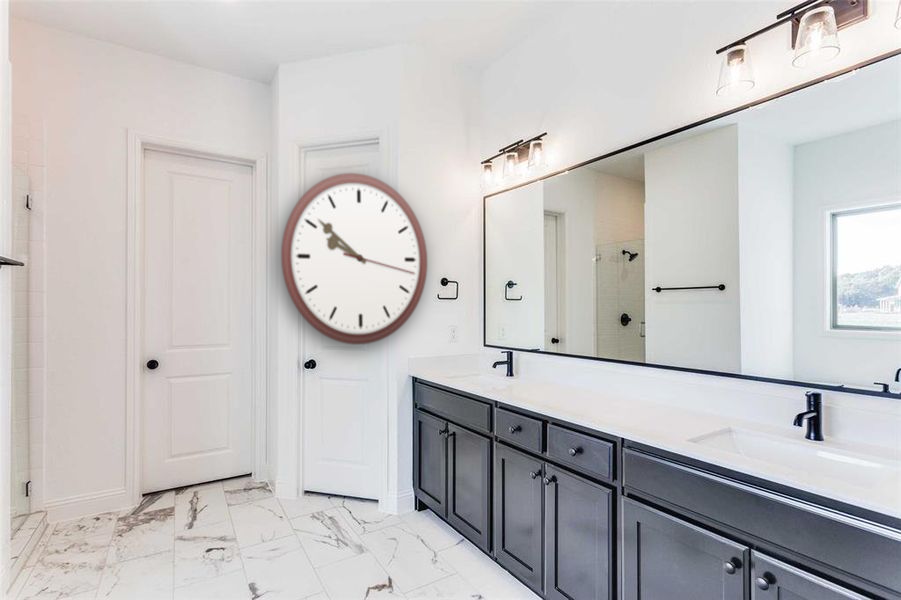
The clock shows {"hour": 9, "minute": 51, "second": 17}
